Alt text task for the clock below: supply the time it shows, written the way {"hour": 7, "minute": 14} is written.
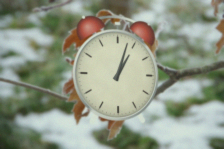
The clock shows {"hour": 1, "minute": 3}
